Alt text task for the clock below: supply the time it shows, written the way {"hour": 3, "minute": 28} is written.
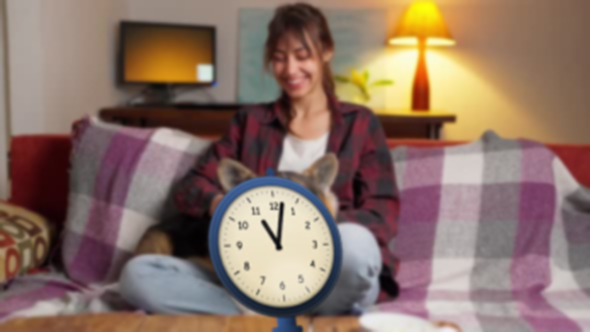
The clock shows {"hour": 11, "minute": 2}
